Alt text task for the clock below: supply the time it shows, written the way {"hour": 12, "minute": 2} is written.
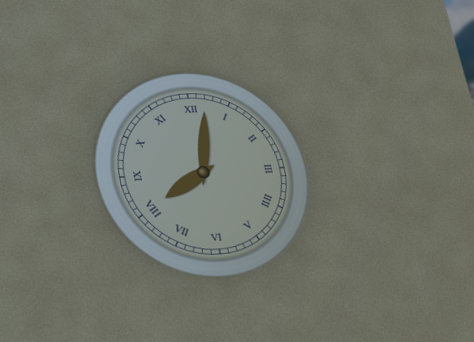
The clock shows {"hour": 8, "minute": 2}
